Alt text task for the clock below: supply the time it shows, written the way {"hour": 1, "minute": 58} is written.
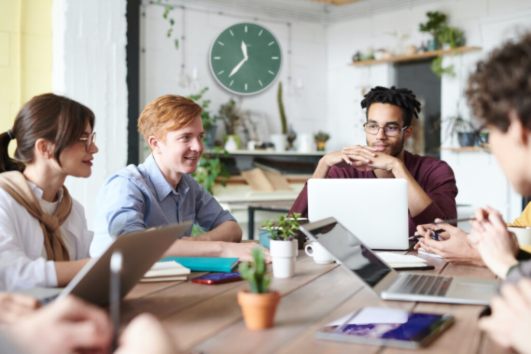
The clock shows {"hour": 11, "minute": 37}
